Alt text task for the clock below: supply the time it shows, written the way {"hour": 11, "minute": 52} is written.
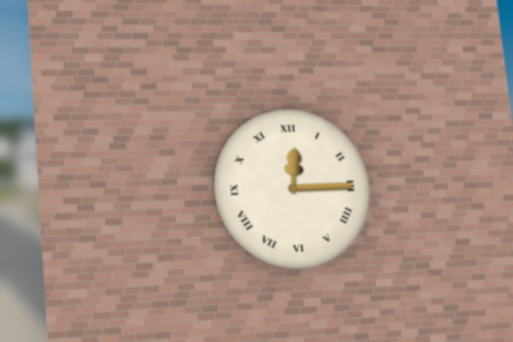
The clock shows {"hour": 12, "minute": 15}
